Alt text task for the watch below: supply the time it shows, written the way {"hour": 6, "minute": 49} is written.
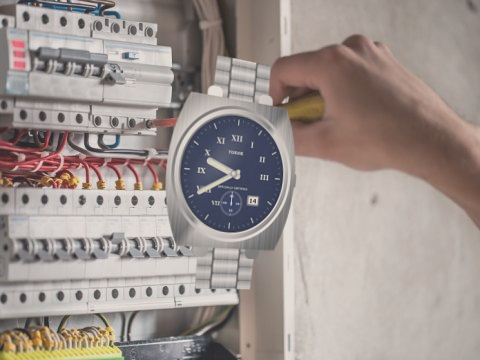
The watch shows {"hour": 9, "minute": 40}
